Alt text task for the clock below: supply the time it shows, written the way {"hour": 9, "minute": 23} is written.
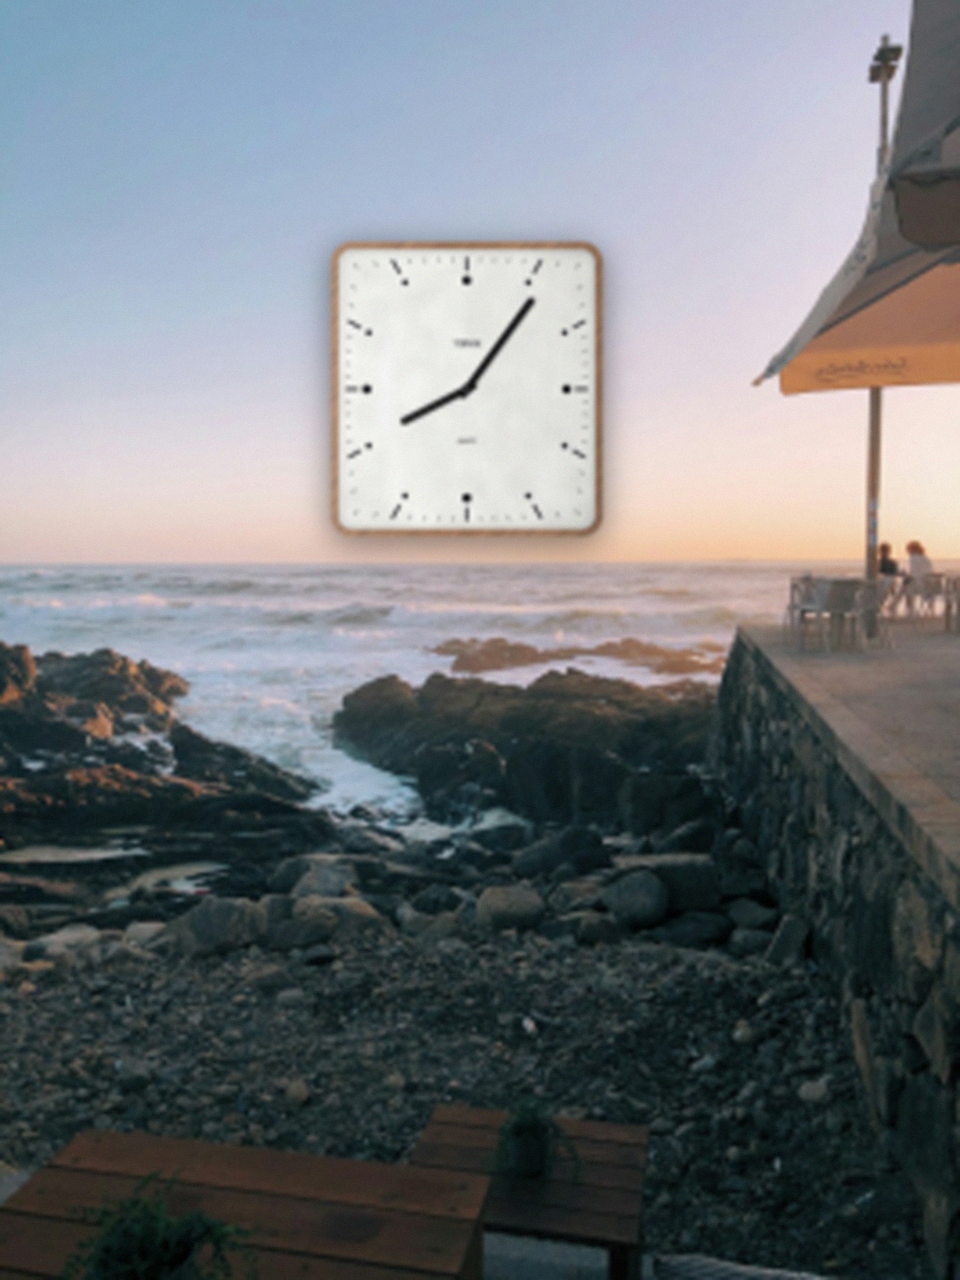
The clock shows {"hour": 8, "minute": 6}
